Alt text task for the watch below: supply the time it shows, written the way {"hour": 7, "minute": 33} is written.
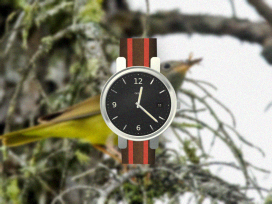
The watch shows {"hour": 12, "minute": 22}
